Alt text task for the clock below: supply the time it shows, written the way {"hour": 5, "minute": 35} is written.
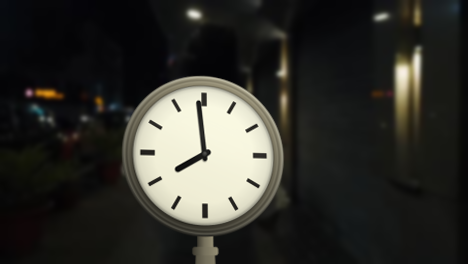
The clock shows {"hour": 7, "minute": 59}
